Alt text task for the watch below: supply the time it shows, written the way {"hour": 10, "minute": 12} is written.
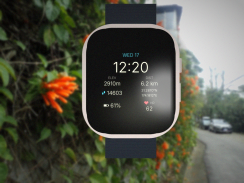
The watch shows {"hour": 12, "minute": 20}
